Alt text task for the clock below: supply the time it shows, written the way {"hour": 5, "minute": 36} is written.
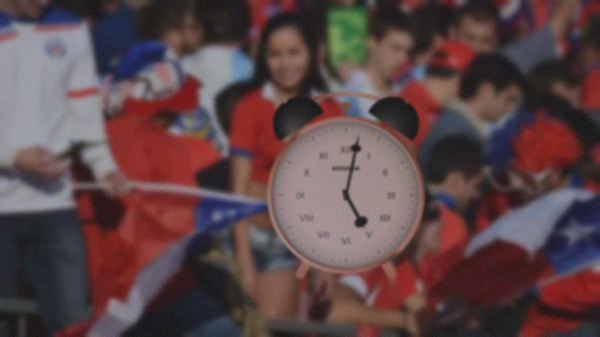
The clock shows {"hour": 5, "minute": 2}
